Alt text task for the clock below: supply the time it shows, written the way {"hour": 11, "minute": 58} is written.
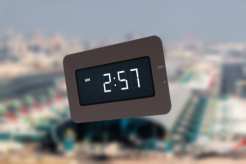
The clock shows {"hour": 2, "minute": 57}
